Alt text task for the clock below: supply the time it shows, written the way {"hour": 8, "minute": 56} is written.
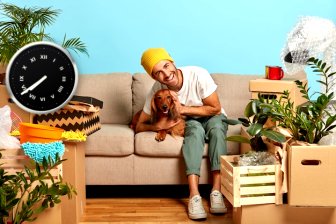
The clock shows {"hour": 7, "minute": 39}
